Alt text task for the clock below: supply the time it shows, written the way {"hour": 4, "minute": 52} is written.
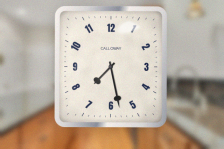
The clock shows {"hour": 7, "minute": 28}
